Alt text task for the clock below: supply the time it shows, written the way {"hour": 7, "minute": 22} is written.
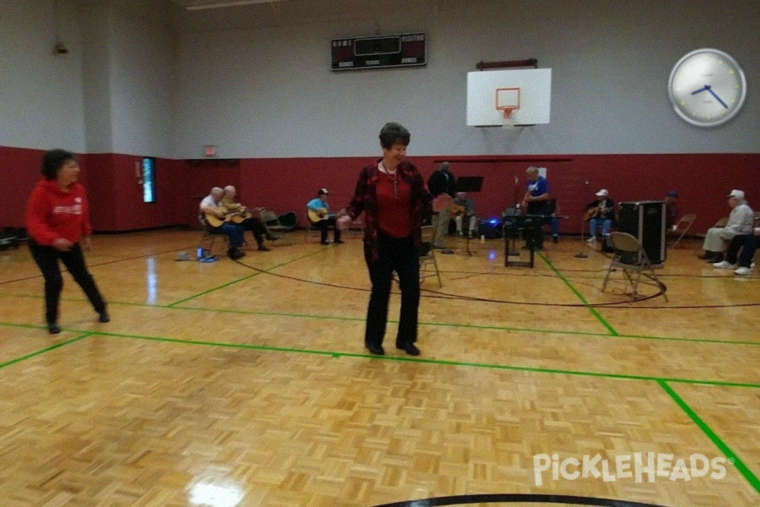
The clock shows {"hour": 8, "minute": 23}
